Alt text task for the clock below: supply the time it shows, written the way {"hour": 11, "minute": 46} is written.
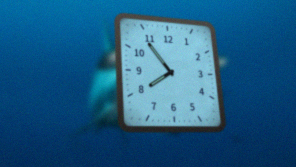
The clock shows {"hour": 7, "minute": 54}
